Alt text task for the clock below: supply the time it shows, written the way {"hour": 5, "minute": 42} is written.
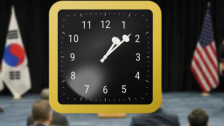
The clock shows {"hour": 1, "minute": 8}
